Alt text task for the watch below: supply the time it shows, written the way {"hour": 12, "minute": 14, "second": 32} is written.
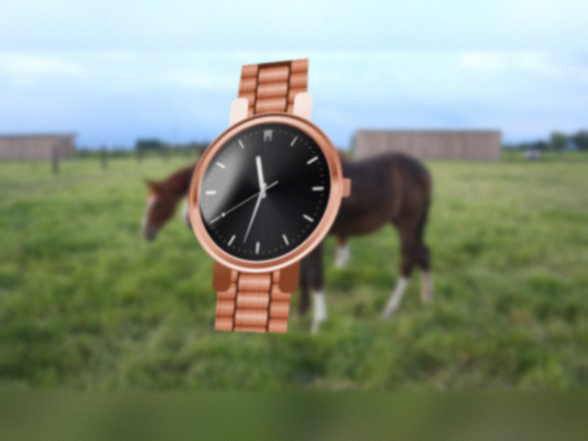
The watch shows {"hour": 11, "minute": 32, "second": 40}
